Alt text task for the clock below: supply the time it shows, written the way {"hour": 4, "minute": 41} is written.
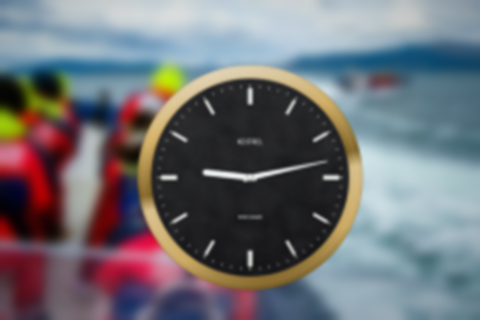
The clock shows {"hour": 9, "minute": 13}
